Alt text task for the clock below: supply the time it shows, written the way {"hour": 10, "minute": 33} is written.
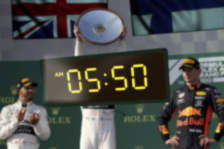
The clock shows {"hour": 5, "minute": 50}
